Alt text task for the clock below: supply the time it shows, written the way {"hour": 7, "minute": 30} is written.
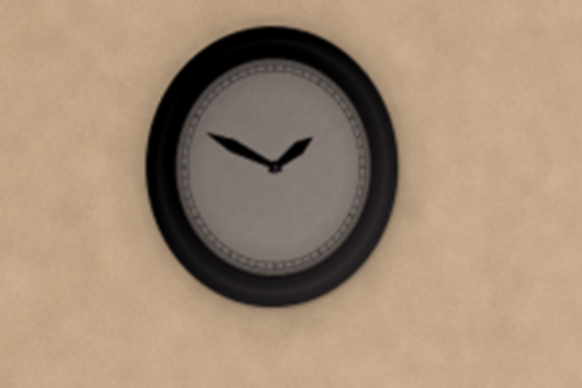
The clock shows {"hour": 1, "minute": 49}
